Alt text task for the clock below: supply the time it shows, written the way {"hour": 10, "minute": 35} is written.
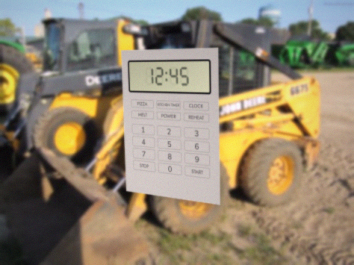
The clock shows {"hour": 12, "minute": 45}
